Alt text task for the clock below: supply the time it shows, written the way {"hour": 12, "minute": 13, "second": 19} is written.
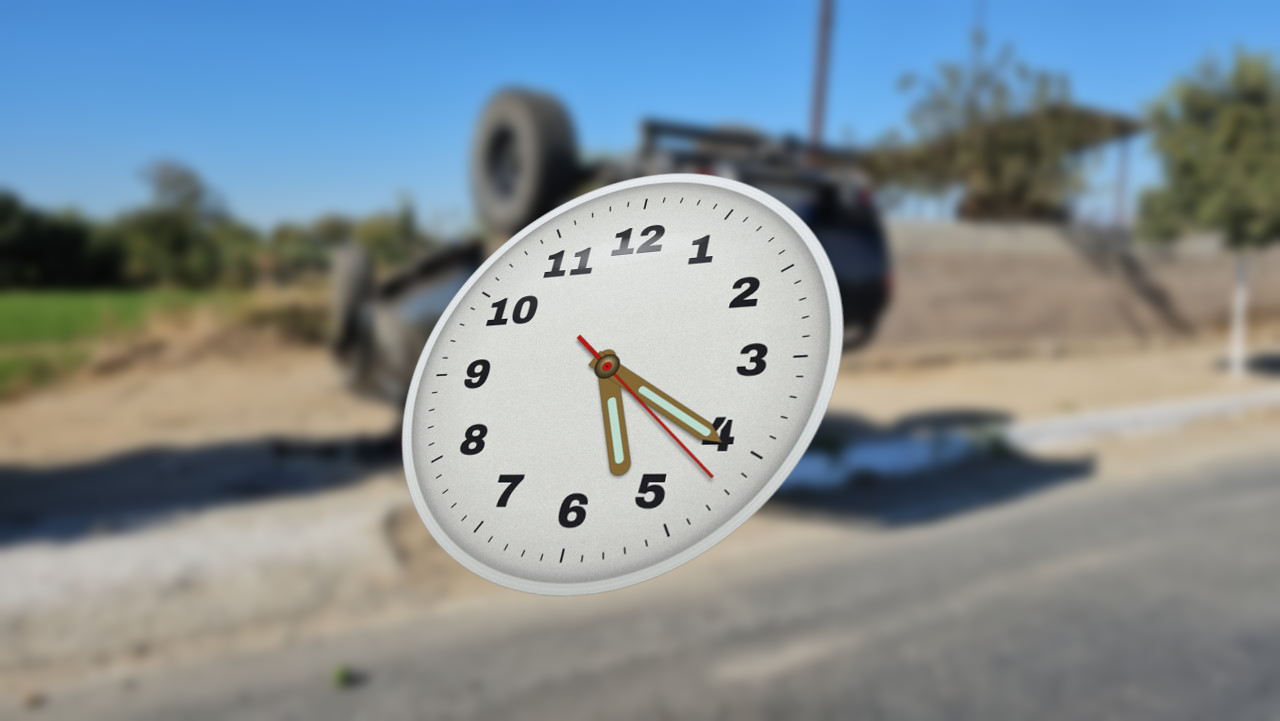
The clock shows {"hour": 5, "minute": 20, "second": 22}
